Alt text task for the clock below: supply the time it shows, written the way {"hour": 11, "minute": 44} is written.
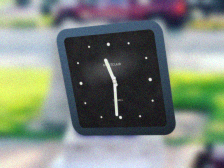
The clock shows {"hour": 11, "minute": 31}
